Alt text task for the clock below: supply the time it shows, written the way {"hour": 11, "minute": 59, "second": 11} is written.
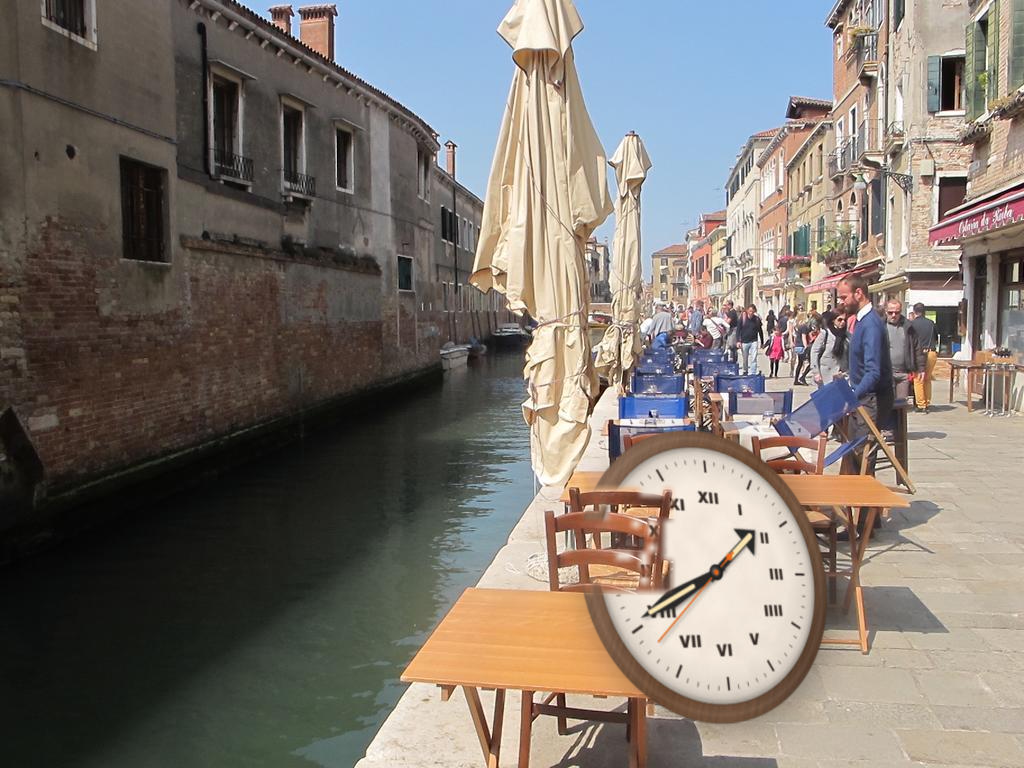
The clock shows {"hour": 1, "minute": 40, "second": 38}
